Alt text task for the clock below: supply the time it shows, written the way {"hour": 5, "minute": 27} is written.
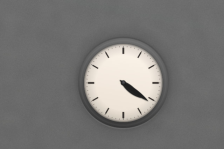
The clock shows {"hour": 4, "minute": 21}
